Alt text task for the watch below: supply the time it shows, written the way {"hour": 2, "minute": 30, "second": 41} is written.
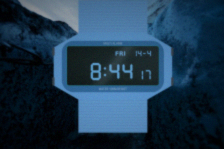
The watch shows {"hour": 8, "minute": 44, "second": 17}
